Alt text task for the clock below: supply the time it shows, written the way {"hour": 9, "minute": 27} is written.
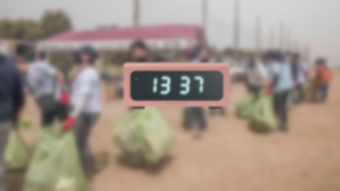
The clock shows {"hour": 13, "minute": 37}
